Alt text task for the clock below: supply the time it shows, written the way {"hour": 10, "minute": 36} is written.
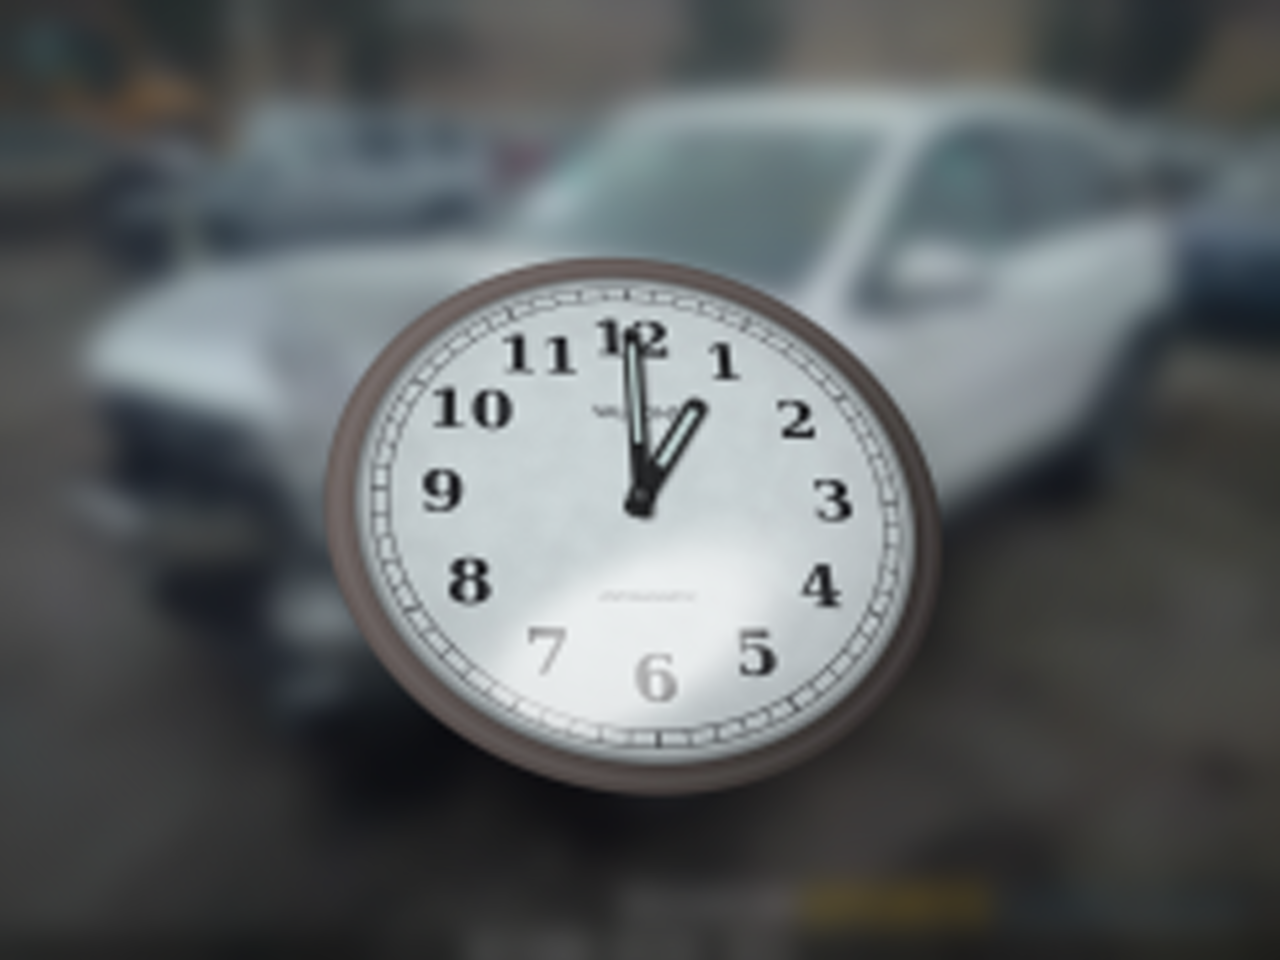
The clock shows {"hour": 1, "minute": 0}
